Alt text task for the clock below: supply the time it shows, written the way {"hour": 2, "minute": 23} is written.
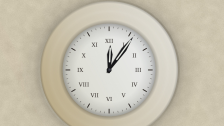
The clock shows {"hour": 12, "minute": 6}
